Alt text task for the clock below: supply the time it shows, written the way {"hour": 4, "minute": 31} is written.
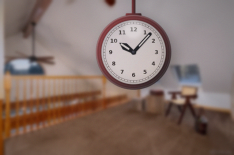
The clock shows {"hour": 10, "minute": 7}
